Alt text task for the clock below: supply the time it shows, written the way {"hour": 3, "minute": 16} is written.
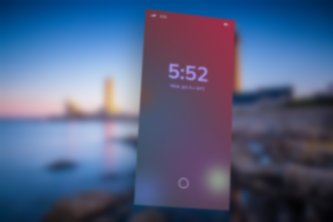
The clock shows {"hour": 5, "minute": 52}
